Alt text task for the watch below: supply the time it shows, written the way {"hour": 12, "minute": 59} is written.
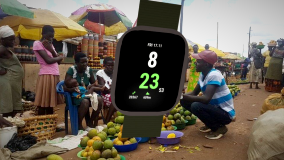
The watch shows {"hour": 8, "minute": 23}
